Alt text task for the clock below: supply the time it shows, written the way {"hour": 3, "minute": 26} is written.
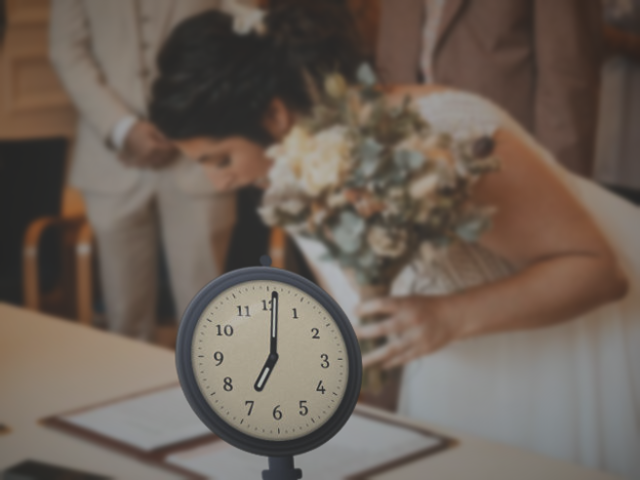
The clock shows {"hour": 7, "minute": 1}
